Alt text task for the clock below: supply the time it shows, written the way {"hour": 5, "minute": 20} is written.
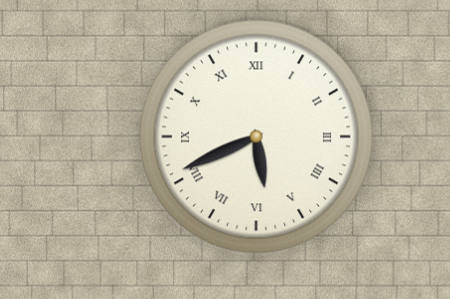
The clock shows {"hour": 5, "minute": 41}
